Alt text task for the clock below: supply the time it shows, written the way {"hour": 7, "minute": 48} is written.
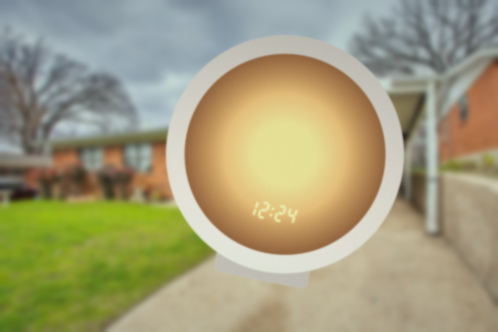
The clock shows {"hour": 12, "minute": 24}
